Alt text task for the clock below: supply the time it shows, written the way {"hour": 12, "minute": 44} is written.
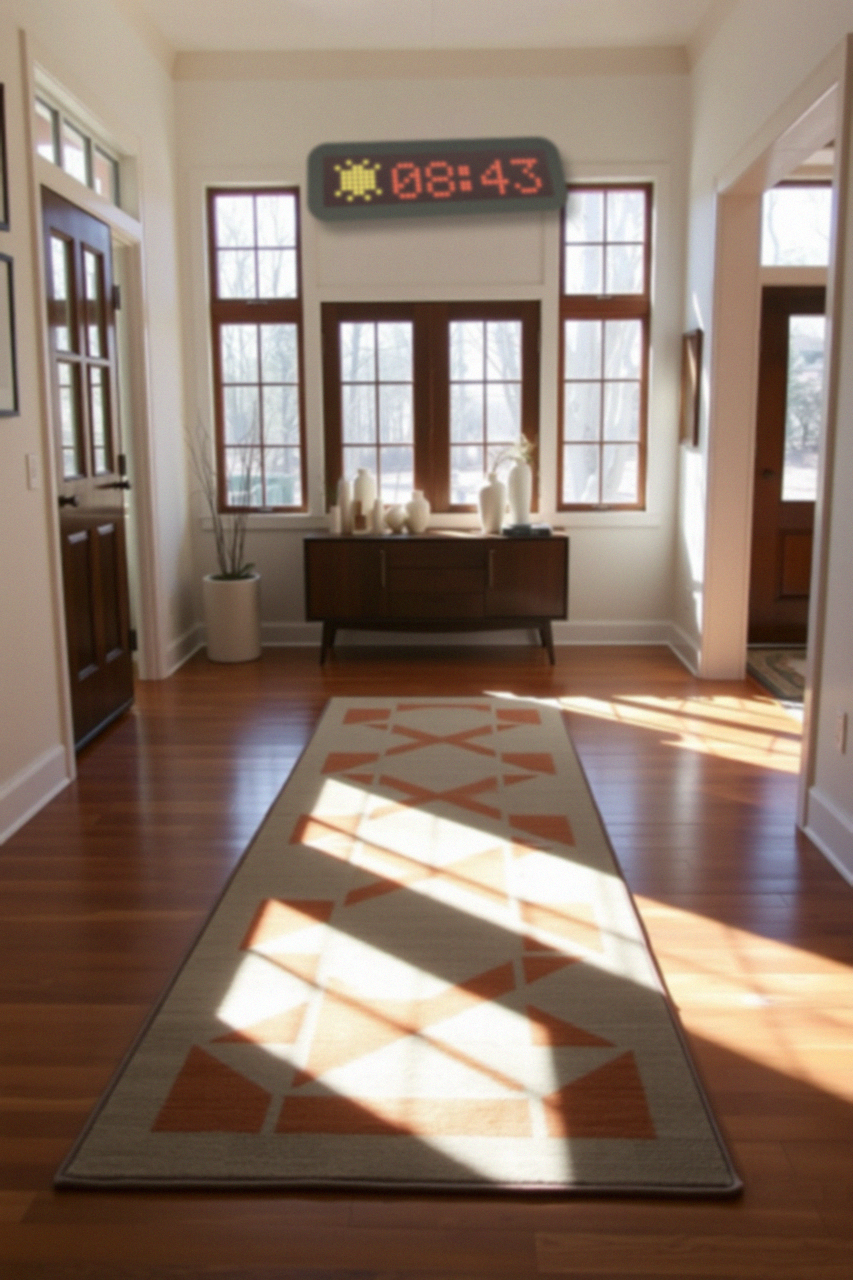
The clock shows {"hour": 8, "minute": 43}
